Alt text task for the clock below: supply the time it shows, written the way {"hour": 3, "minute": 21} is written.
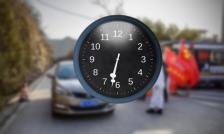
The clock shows {"hour": 6, "minute": 32}
